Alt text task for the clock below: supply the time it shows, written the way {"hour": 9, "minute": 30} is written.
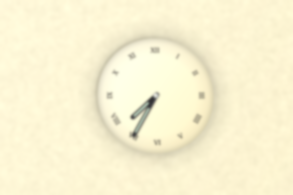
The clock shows {"hour": 7, "minute": 35}
